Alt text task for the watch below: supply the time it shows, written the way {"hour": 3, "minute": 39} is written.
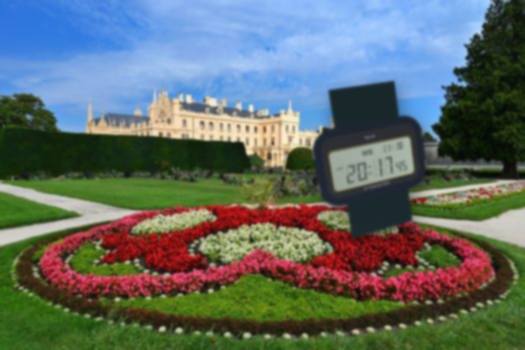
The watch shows {"hour": 20, "minute": 17}
